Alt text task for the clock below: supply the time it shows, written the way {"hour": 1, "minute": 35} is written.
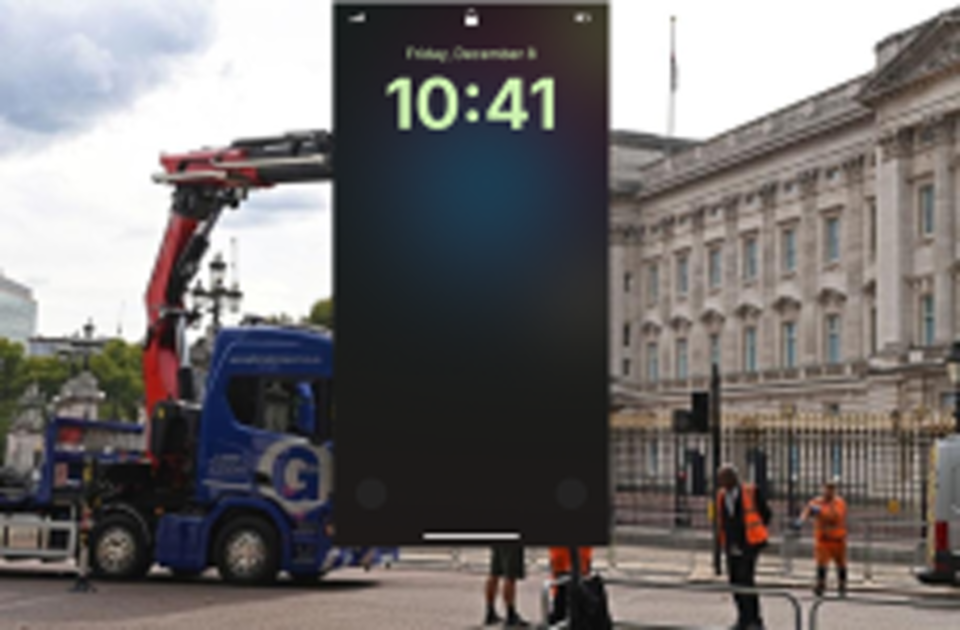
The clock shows {"hour": 10, "minute": 41}
